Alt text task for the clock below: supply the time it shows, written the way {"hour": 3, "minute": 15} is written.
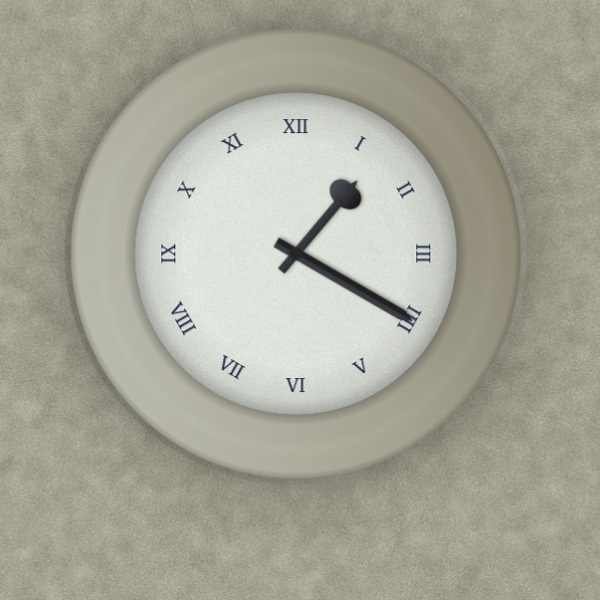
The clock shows {"hour": 1, "minute": 20}
